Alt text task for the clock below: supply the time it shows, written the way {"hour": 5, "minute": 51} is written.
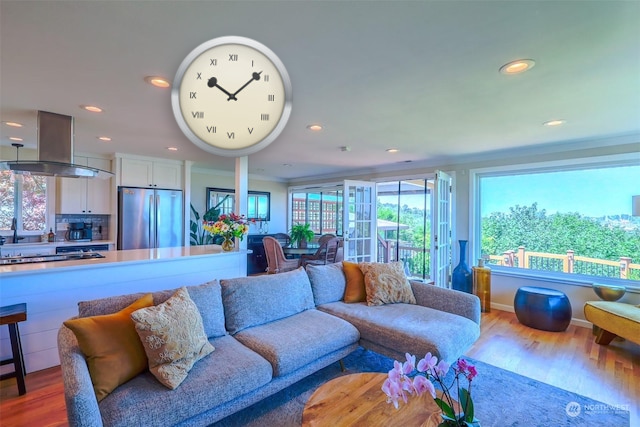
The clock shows {"hour": 10, "minute": 8}
